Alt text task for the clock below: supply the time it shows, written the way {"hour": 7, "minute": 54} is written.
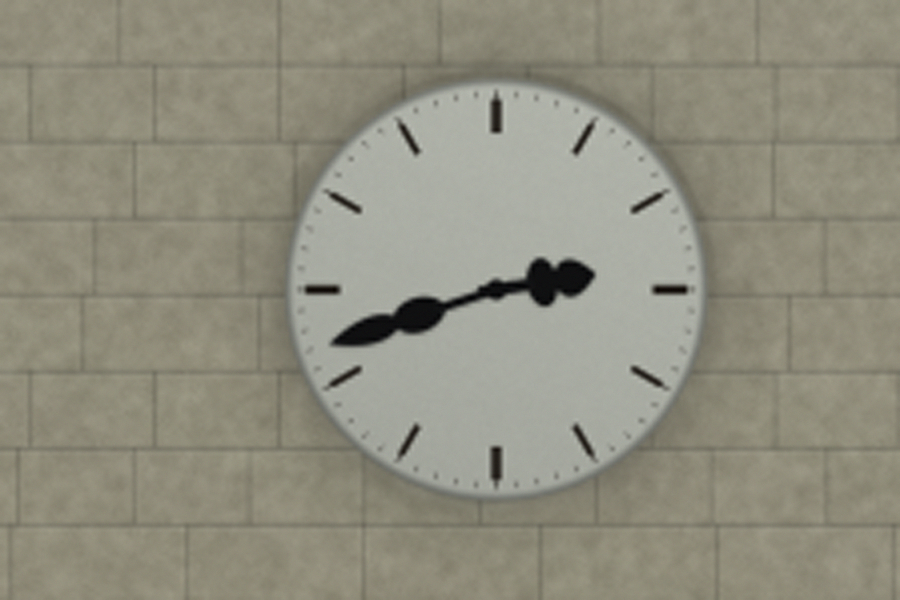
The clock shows {"hour": 2, "minute": 42}
